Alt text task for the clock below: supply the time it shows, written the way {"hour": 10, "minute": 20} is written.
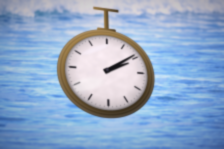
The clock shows {"hour": 2, "minute": 9}
